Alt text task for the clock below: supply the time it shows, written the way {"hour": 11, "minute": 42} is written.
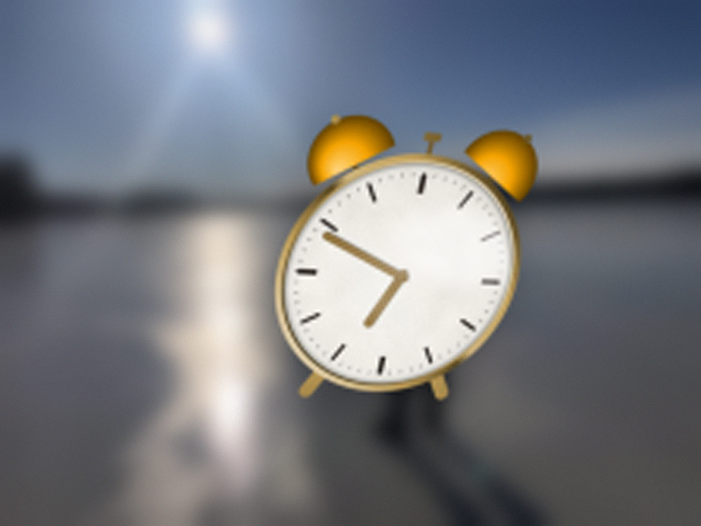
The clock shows {"hour": 6, "minute": 49}
